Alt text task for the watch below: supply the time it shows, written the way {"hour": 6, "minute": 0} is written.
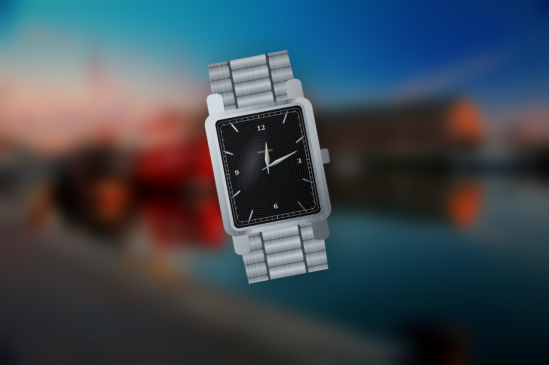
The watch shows {"hour": 12, "minute": 12}
